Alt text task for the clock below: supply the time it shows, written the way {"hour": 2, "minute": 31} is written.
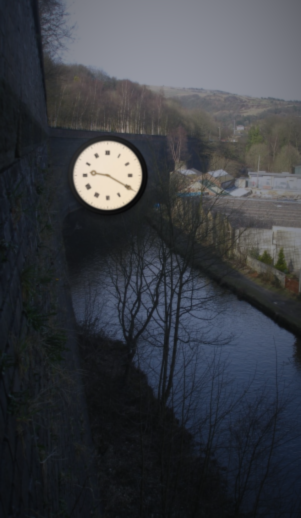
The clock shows {"hour": 9, "minute": 20}
